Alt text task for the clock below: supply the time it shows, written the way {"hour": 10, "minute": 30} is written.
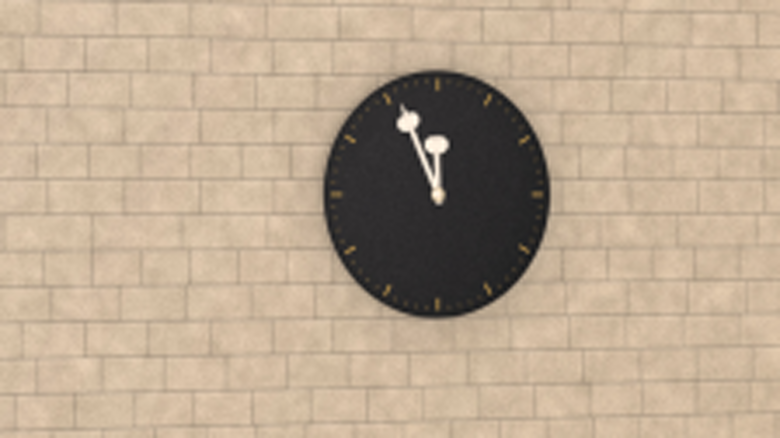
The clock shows {"hour": 11, "minute": 56}
